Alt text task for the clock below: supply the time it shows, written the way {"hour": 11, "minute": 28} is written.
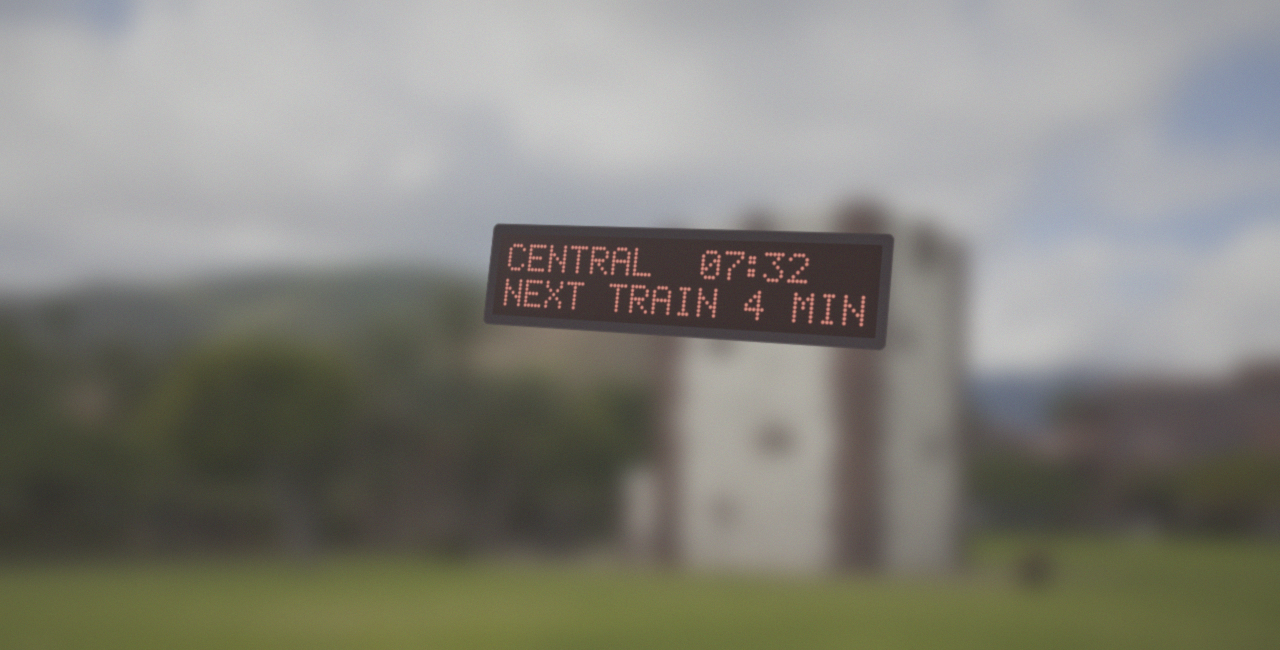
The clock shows {"hour": 7, "minute": 32}
